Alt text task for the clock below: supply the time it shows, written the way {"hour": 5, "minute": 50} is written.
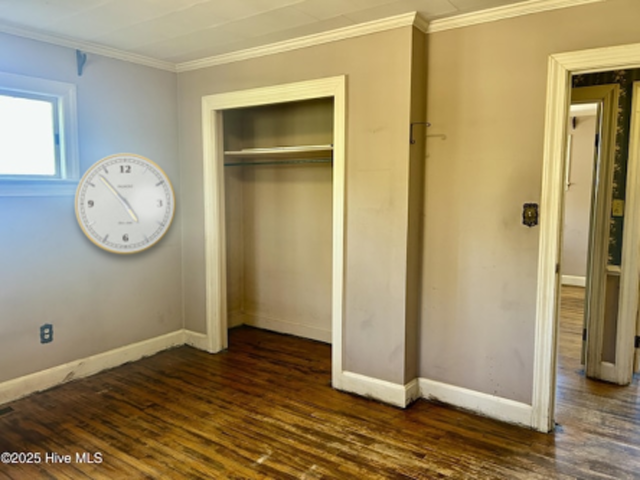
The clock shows {"hour": 4, "minute": 53}
